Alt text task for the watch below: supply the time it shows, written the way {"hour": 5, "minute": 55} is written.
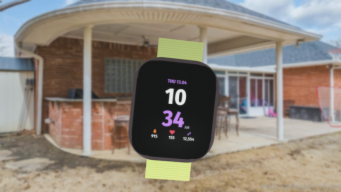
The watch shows {"hour": 10, "minute": 34}
